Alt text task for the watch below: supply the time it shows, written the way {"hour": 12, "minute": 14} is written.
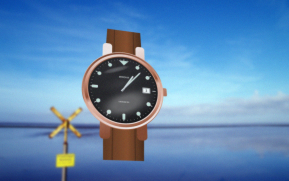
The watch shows {"hour": 1, "minute": 7}
